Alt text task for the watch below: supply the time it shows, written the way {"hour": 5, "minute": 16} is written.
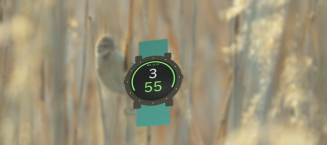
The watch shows {"hour": 3, "minute": 55}
